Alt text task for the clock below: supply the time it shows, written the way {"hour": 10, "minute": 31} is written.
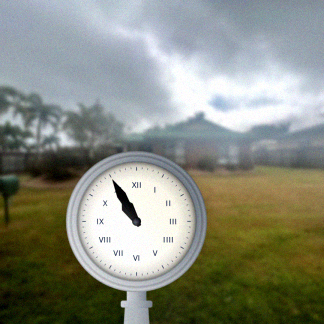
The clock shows {"hour": 10, "minute": 55}
